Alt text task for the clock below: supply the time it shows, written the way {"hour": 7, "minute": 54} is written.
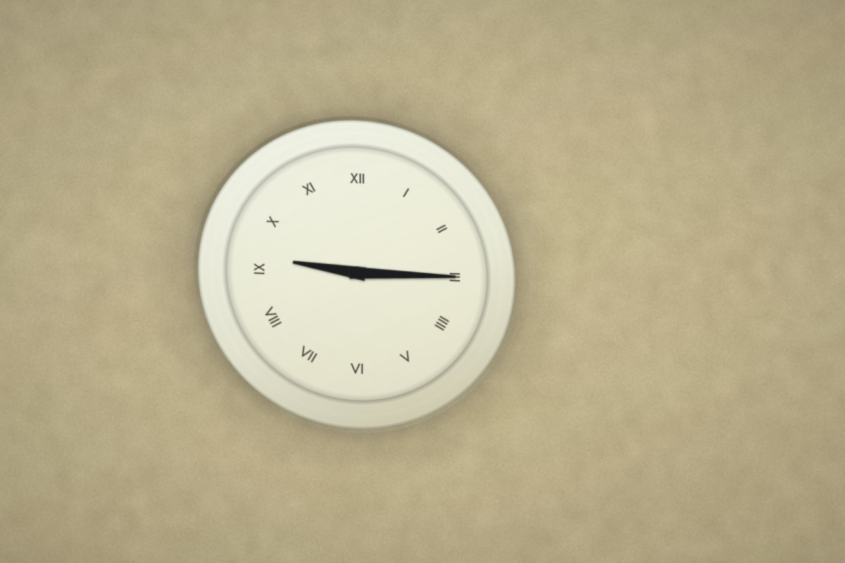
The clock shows {"hour": 9, "minute": 15}
